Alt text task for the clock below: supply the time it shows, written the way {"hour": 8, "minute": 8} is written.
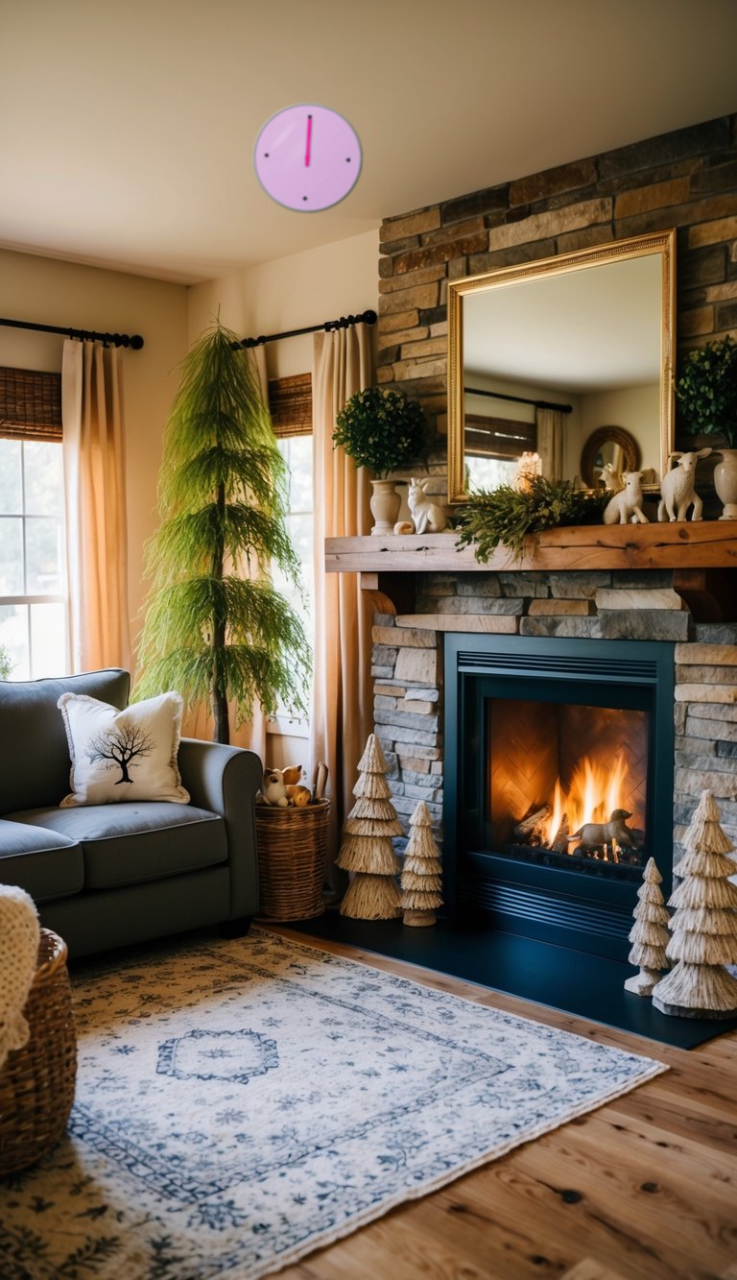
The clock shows {"hour": 12, "minute": 0}
